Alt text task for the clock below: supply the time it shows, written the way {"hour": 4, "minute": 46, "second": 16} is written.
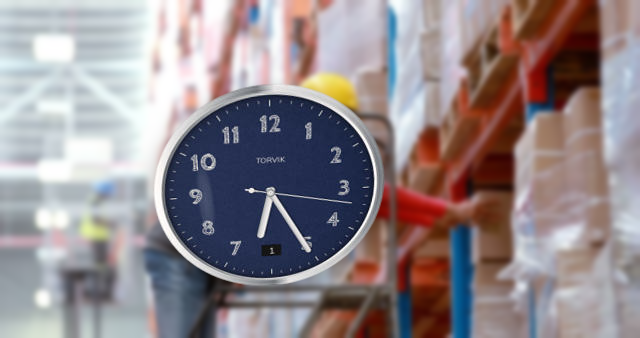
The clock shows {"hour": 6, "minute": 25, "second": 17}
